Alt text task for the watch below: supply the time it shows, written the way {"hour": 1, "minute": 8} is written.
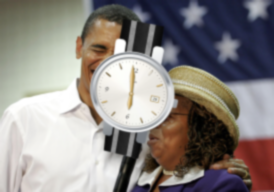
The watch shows {"hour": 5, "minute": 59}
